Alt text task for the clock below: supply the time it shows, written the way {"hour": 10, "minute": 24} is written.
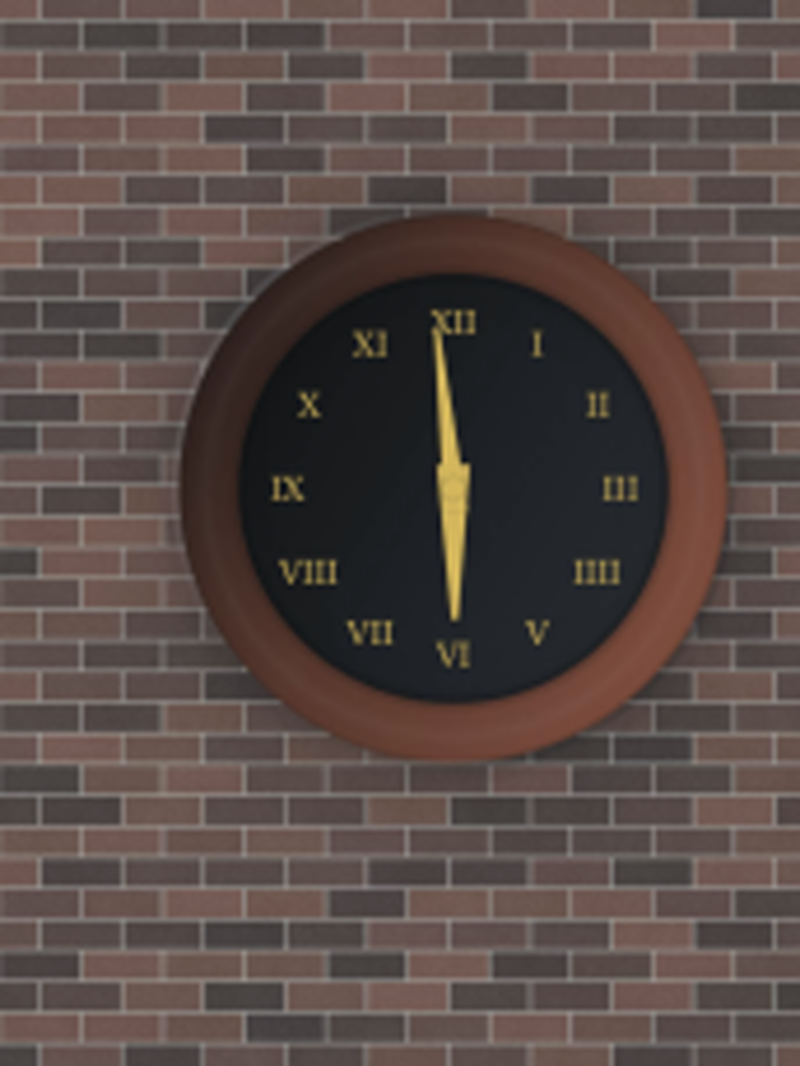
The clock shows {"hour": 5, "minute": 59}
